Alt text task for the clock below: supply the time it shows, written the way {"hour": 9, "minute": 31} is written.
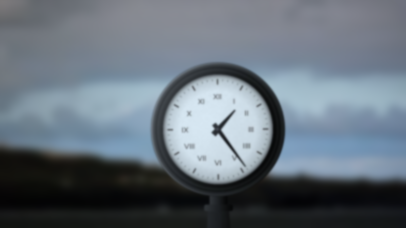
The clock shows {"hour": 1, "minute": 24}
